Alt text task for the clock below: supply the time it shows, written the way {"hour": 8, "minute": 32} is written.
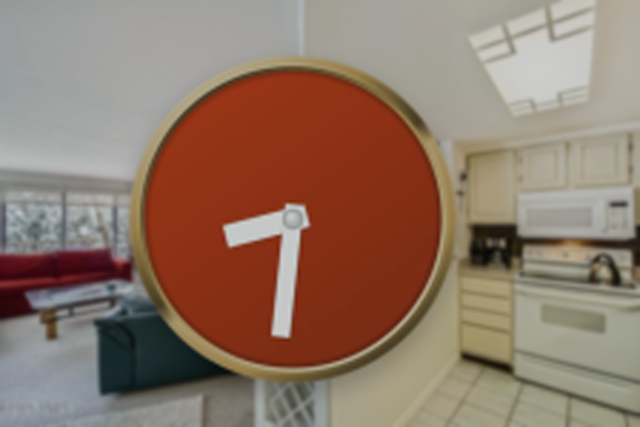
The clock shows {"hour": 8, "minute": 31}
